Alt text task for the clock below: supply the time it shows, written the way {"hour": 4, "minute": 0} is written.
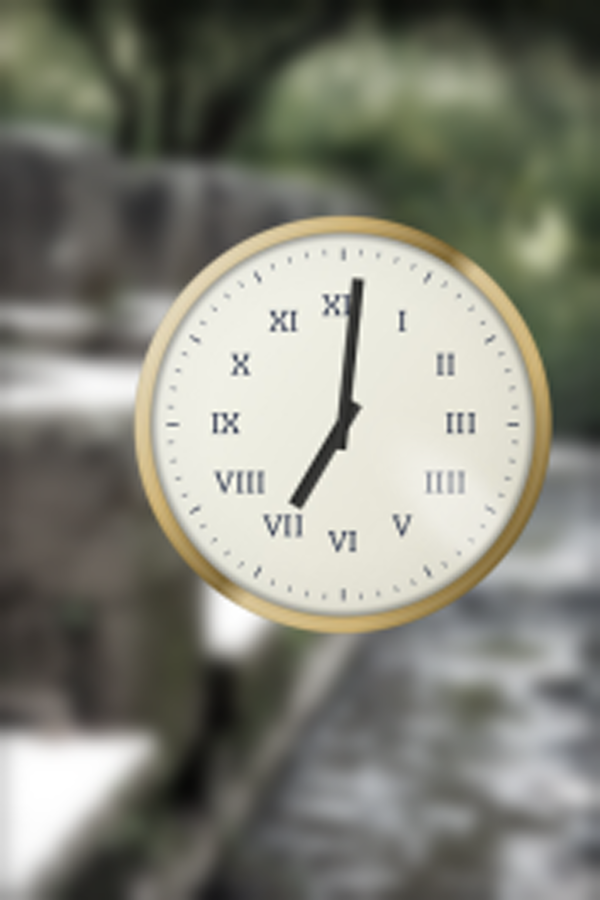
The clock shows {"hour": 7, "minute": 1}
